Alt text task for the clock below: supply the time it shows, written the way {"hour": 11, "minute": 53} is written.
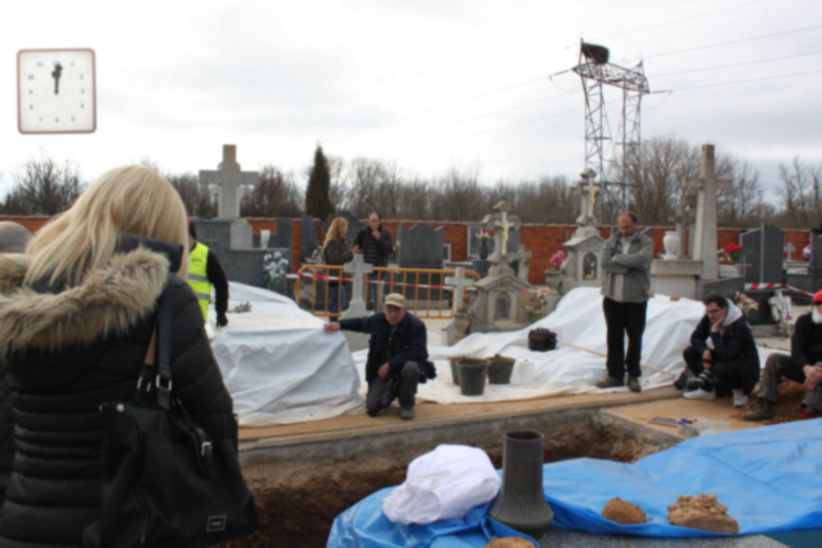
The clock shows {"hour": 12, "minute": 1}
